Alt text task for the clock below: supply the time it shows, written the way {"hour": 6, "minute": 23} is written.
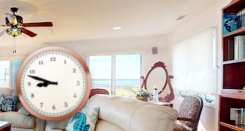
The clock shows {"hour": 8, "minute": 48}
